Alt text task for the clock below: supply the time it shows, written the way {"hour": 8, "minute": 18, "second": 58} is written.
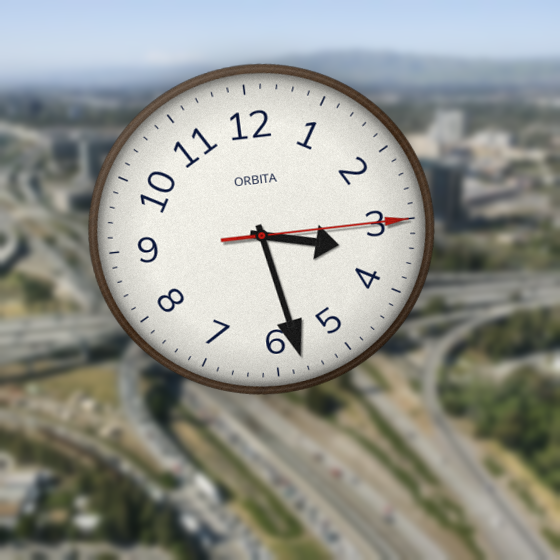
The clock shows {"hour": 3, "minute": 28, "second": 15}
